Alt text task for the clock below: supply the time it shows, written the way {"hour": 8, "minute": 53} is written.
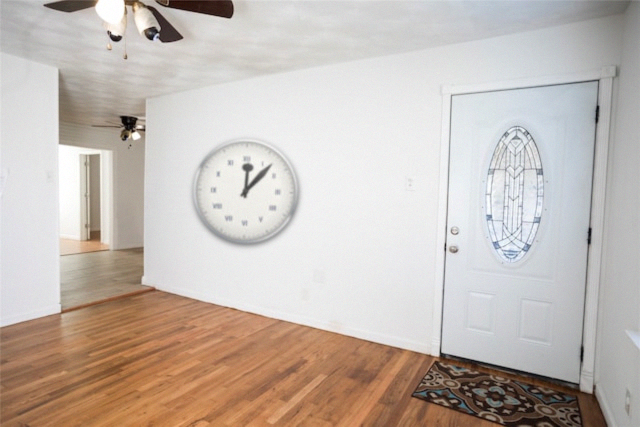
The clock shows {"hour": 12, "minute": 7}
